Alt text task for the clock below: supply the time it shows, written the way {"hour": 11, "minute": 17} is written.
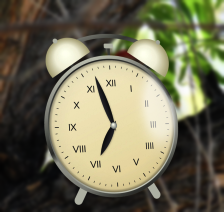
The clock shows {"hour": 6, "minute": 57}
